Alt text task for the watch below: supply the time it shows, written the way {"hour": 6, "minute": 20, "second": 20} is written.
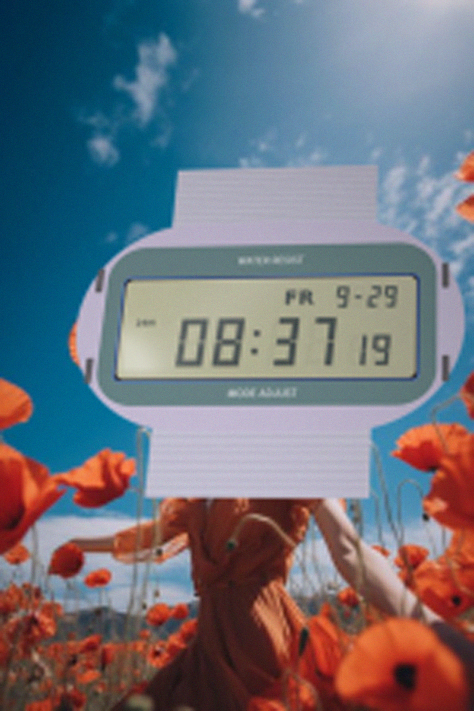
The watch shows {"hour": 8, "minute": 37, "second": 19}
